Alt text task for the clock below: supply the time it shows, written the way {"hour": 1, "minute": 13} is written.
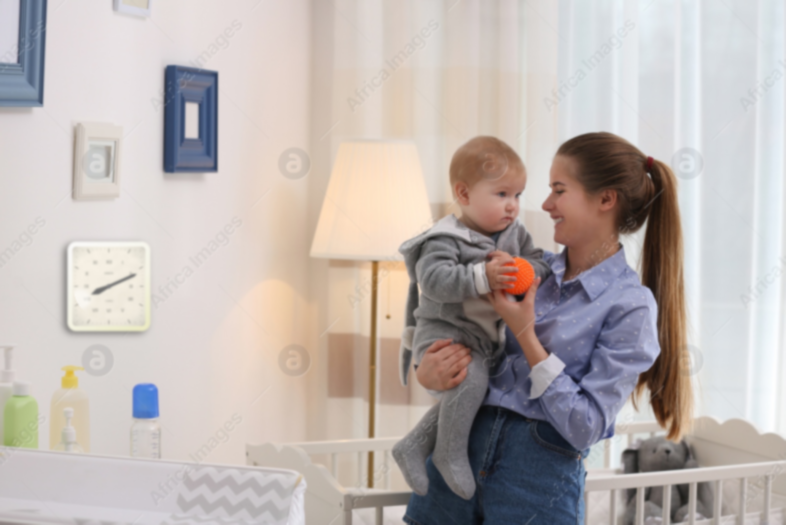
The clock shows {"hour": 8, "minute": 11}
